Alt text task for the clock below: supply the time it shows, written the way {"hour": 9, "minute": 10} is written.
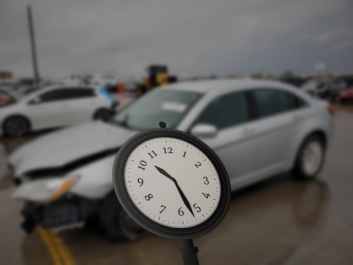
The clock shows {"hour": 10, "minute": 27}
